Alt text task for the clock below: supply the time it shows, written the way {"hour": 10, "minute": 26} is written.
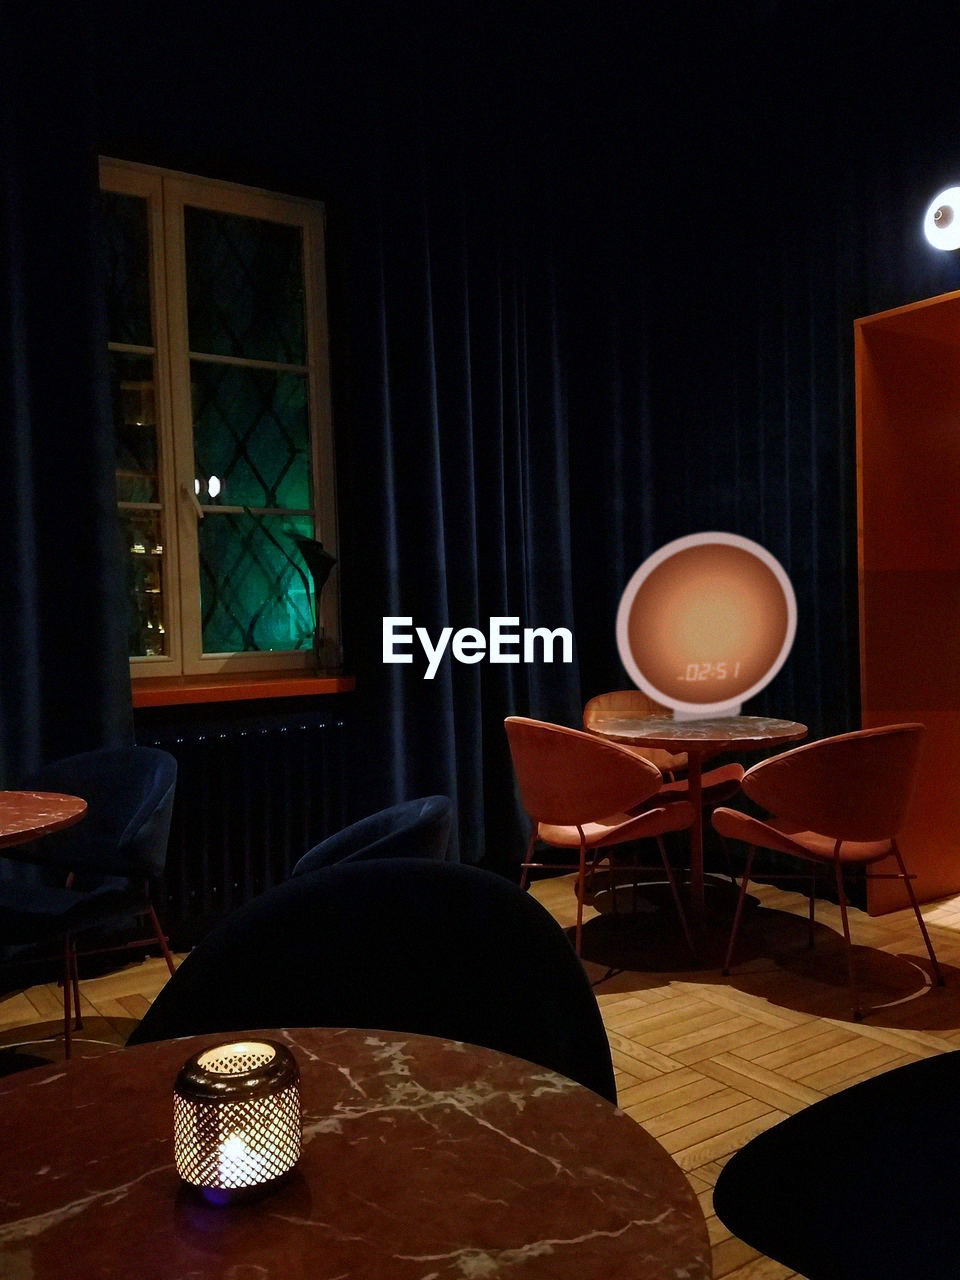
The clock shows {"hour": 2, "minute": 51}
